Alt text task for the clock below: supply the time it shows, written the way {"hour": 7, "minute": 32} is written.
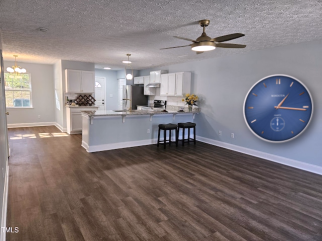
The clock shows {"hour": 1, "minute": 16}
